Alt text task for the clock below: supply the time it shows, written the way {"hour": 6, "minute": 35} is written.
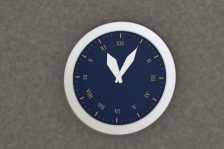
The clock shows {"hour": 11, "minute": 5}
